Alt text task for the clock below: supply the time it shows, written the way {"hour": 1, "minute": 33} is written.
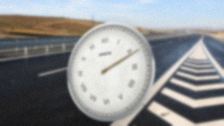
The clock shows {"hour": 2, "minute": 11}
